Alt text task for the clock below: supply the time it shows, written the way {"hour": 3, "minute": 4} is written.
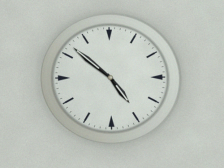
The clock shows {"hour": 4, "minute": 52}
